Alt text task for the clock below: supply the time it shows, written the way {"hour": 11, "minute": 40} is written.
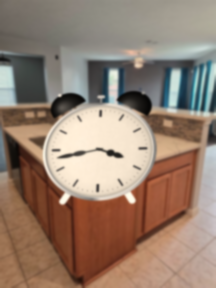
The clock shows {"hour": 3, "minute": 43}
